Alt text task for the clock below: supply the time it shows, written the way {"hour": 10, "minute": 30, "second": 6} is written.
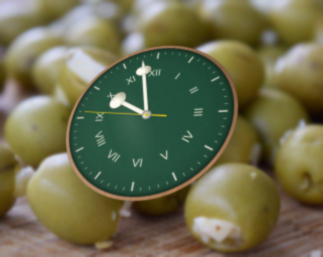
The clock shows {"hour": 9, "minute": 57, "second": 46}
